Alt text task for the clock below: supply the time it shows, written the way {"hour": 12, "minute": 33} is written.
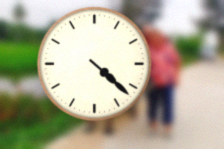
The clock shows {"hour": 4, "minute": 22}
